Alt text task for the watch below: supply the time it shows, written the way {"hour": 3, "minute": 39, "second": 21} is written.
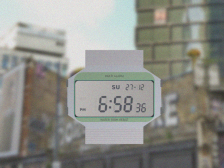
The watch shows {"hour": 6, "minute": 58, "second": 36}
